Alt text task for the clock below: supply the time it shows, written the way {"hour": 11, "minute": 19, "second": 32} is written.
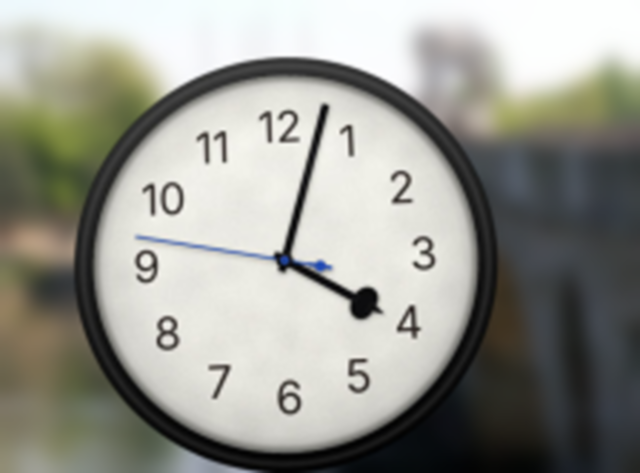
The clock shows {"hour": 4, "minute": 2, "second": 47}
